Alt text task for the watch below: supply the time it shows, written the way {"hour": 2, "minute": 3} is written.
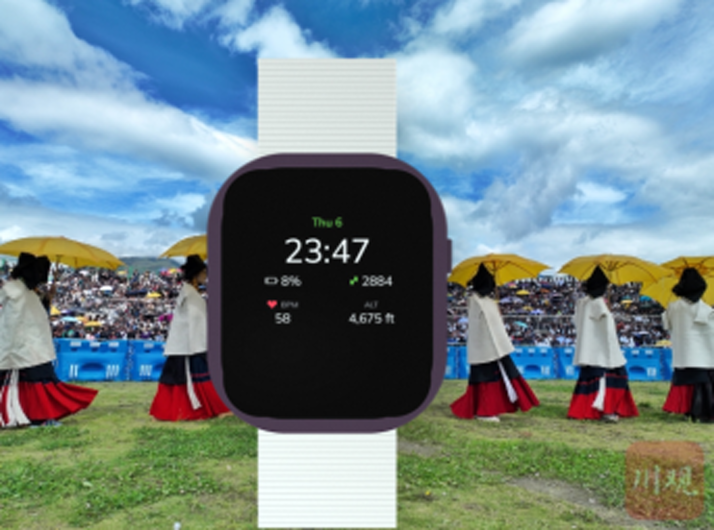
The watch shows {"hour": 23, "minute": 47}
